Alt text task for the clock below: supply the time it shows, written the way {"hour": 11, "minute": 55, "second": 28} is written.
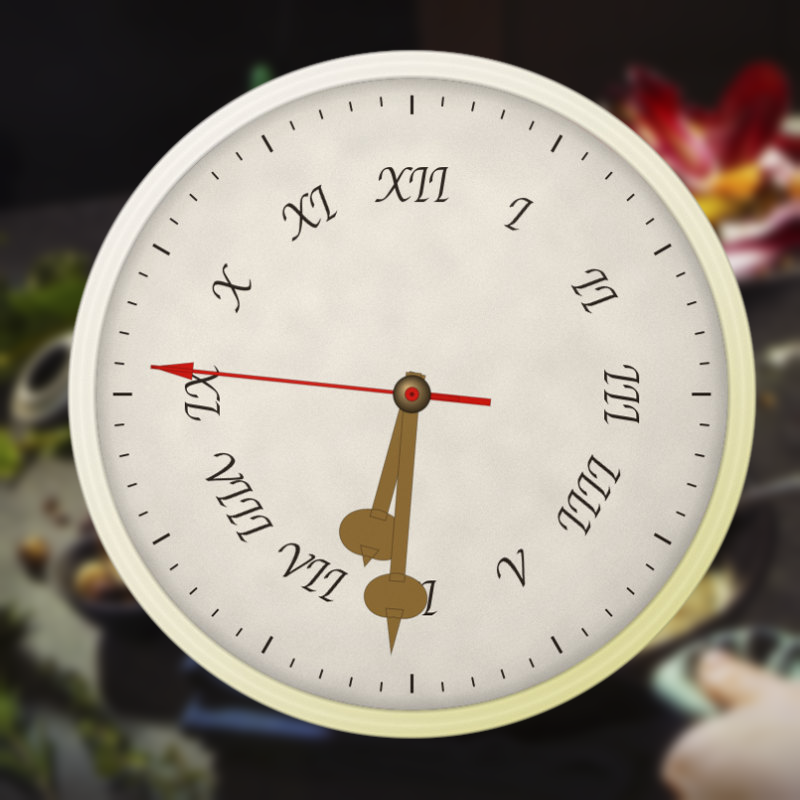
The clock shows {"hour": 6, "minute": 30, "second": 46}
